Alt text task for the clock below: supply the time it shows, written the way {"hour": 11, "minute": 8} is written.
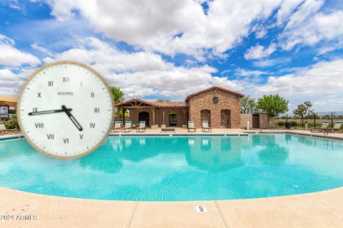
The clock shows {"hour": 4, "minute": 44}
